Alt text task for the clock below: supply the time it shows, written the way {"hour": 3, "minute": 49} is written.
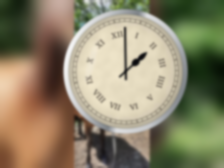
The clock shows {"hour": 2, "minute": 2}
